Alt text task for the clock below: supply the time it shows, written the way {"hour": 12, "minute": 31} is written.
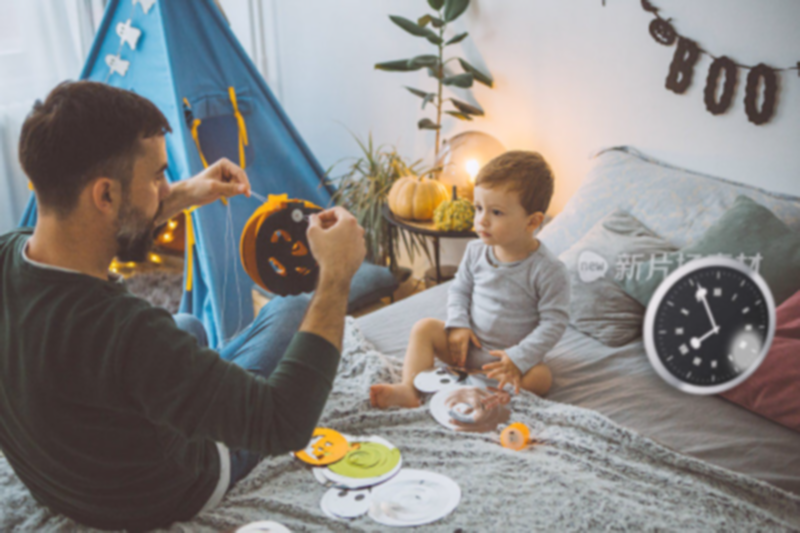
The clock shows {"hour": 7, "minute": 56}
